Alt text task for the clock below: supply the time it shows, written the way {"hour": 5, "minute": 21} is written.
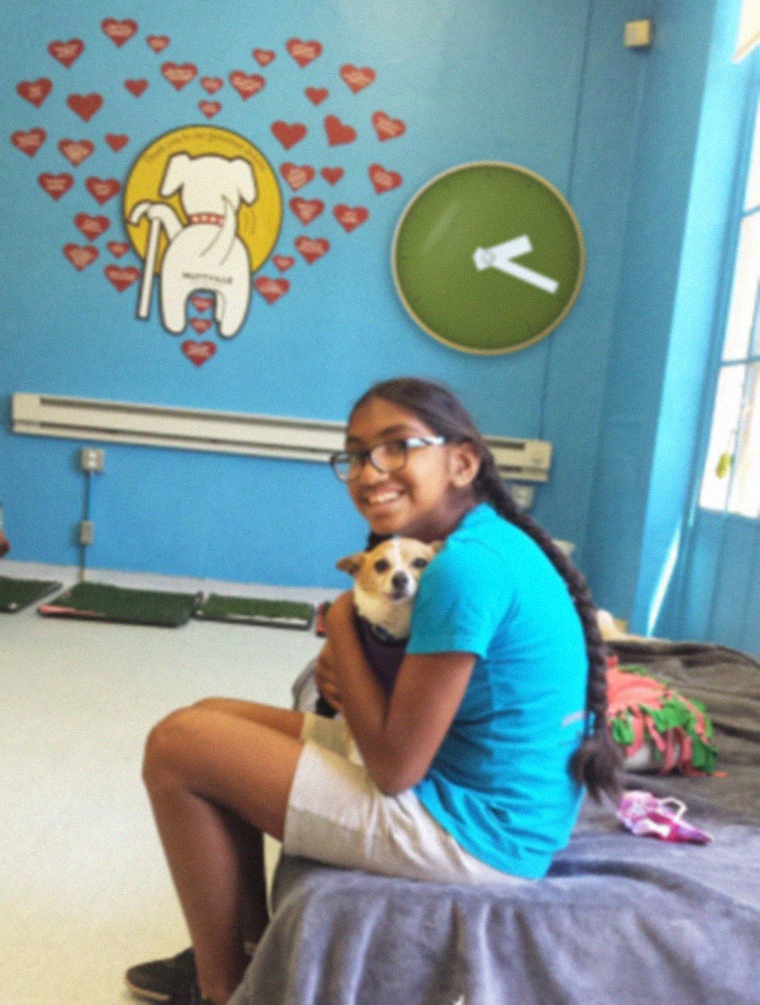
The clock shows {"hour": 2, "minute": 19}
